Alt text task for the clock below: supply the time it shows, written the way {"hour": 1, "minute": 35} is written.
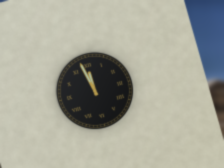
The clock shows {"hour": 11, "minute": 58}
